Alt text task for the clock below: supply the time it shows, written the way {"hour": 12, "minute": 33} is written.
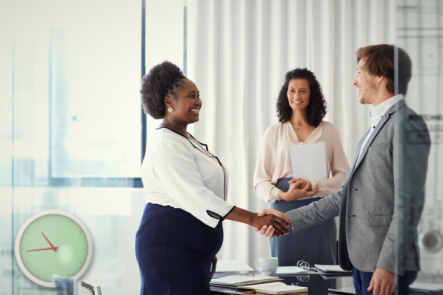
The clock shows {"hour": 10, "minute": 44}
